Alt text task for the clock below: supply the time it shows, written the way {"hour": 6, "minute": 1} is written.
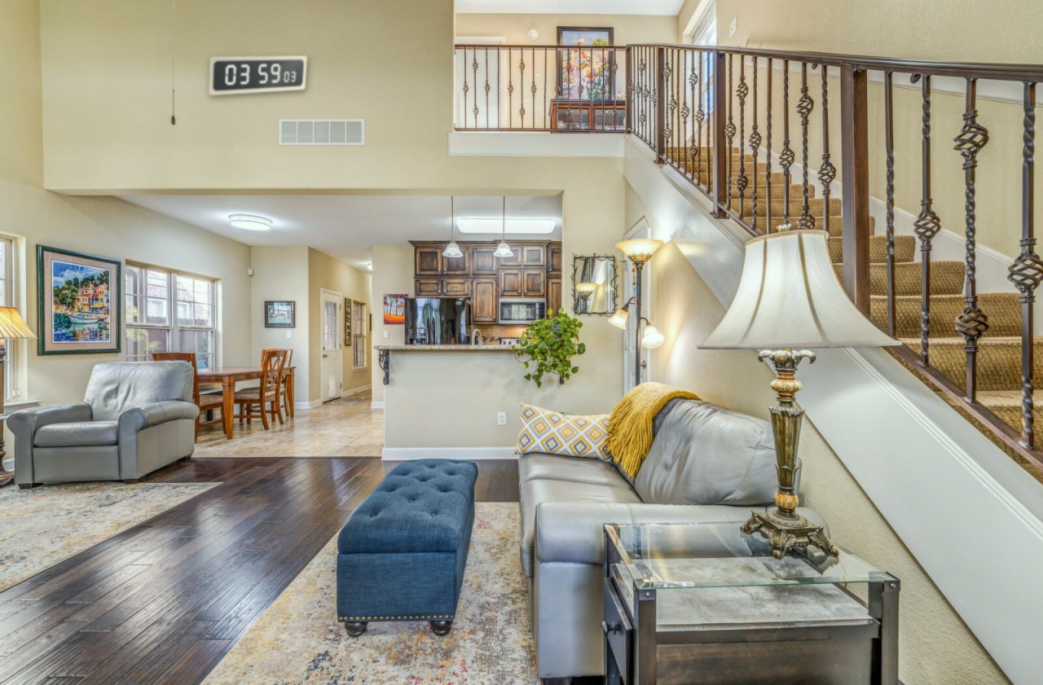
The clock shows {"hour": 3, "minute": 59}
